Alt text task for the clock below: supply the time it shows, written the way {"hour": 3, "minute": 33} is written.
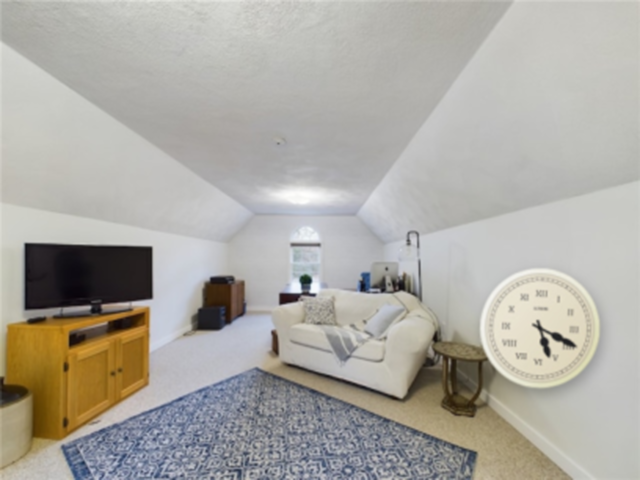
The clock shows {"hour": 5, "minute": 19}
